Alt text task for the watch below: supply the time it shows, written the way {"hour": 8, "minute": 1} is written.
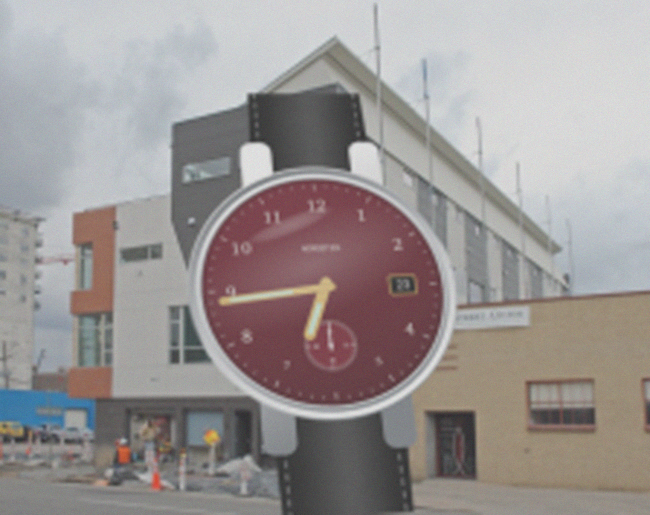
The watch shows {"hour": 6, "minute": 44}
